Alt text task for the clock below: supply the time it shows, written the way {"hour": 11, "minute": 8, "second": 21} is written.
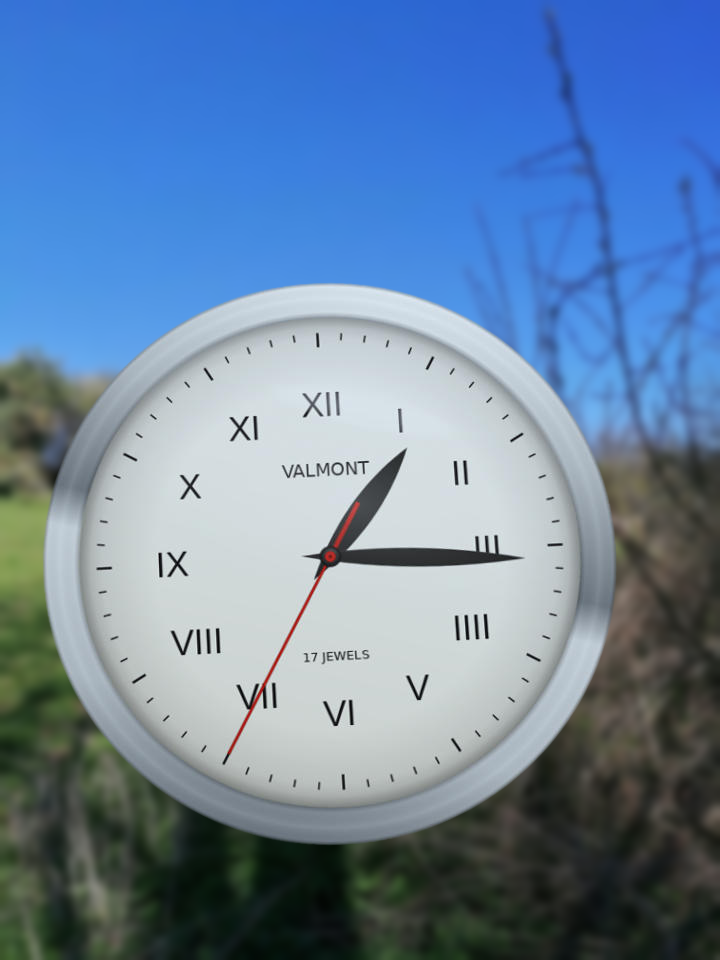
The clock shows {"hour": 1, "minute": 15, "second": 35}
